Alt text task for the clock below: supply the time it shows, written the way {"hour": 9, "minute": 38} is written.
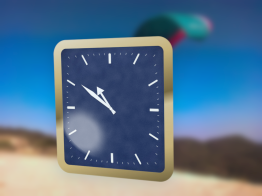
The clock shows {"hour": 10, "minute": 51}
